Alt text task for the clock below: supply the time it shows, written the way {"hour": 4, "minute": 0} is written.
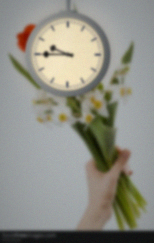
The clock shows {"hour": 9, "minute": 45}
